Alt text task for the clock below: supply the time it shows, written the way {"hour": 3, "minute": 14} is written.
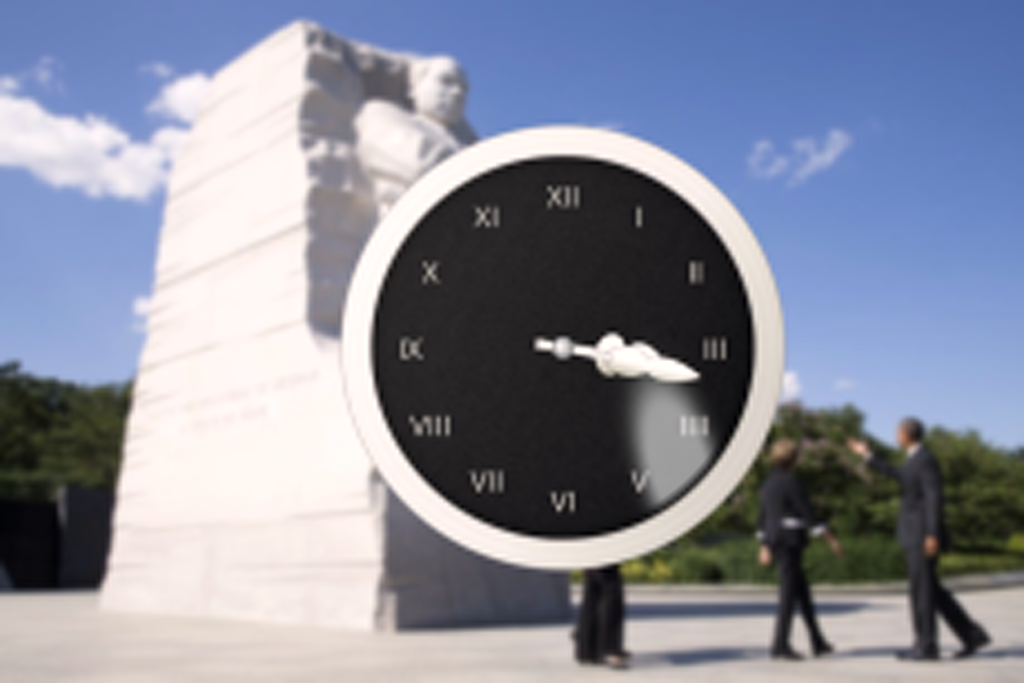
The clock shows {"hour": 3, "minute": 17}
